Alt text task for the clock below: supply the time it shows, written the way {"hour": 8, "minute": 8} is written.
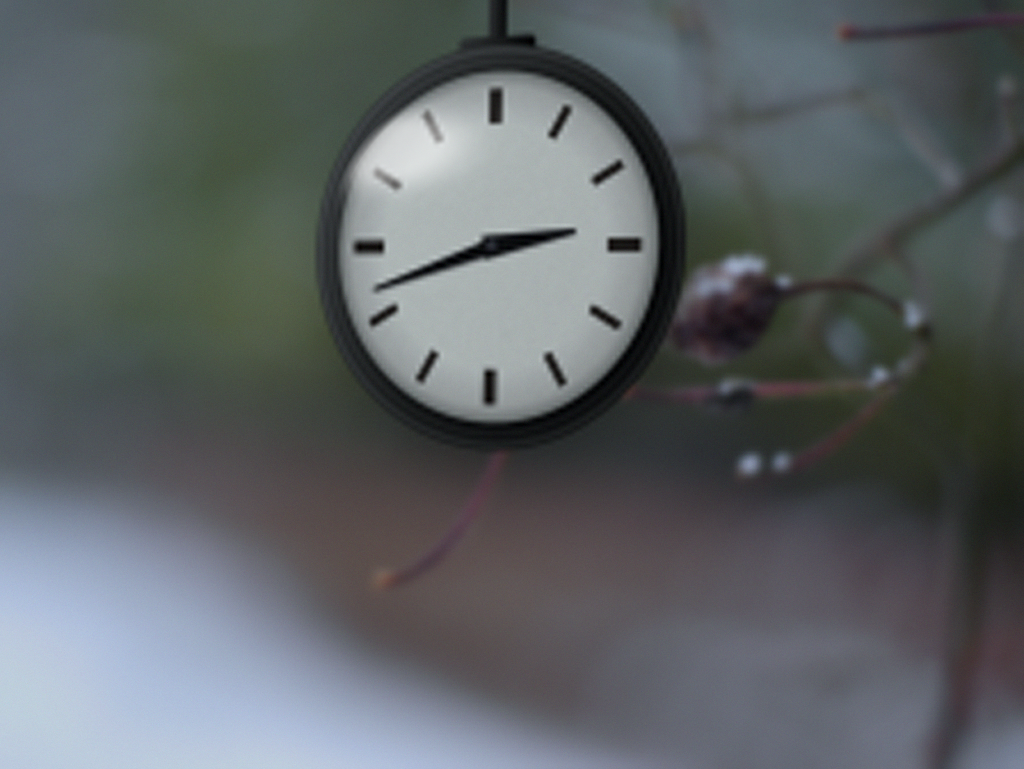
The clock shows {"hour": 2, "minute": 42}
